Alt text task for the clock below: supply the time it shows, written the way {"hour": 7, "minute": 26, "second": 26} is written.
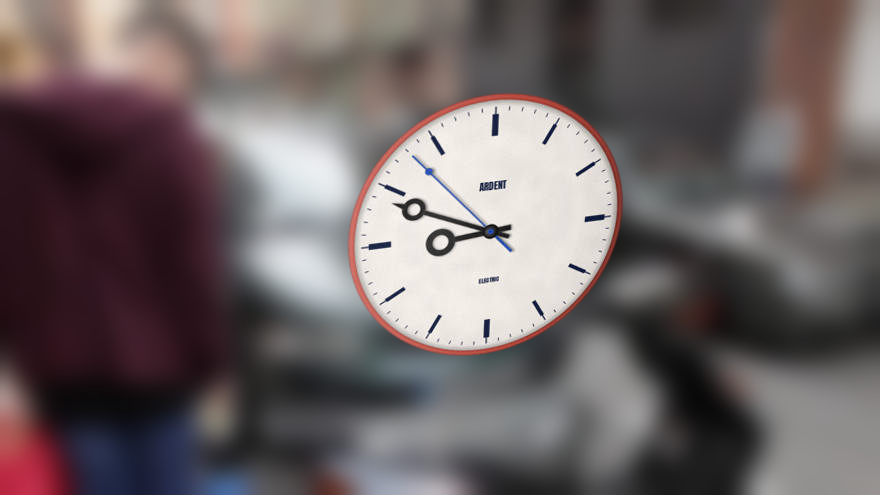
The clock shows {"hour": 8, "minute": 48, "second": 53}
